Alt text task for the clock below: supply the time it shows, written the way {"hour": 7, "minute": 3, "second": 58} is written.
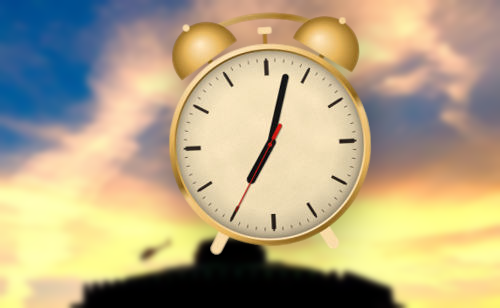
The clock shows {"hour": 7, "minute": 2, "second": 35}
